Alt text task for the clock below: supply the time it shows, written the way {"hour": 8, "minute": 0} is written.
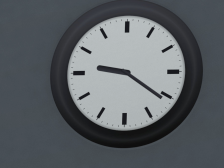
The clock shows {"hour": 9, "minute": 21}
